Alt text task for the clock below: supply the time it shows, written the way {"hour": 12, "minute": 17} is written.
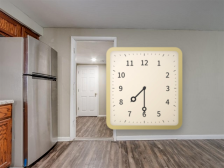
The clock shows {"hour": 7, "minute": 30}
